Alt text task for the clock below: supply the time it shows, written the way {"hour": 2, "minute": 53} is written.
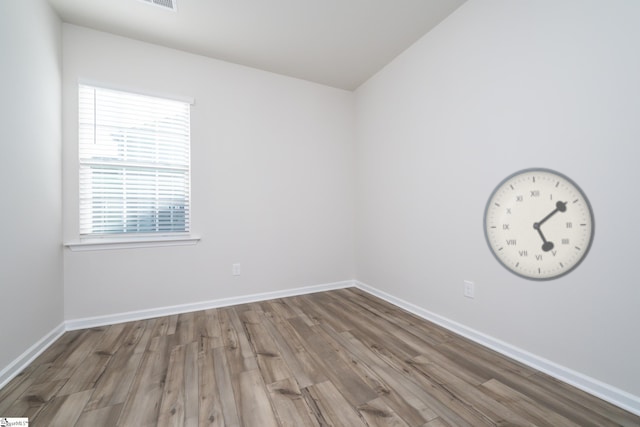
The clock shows {"hour": 5, "minute": 9}
